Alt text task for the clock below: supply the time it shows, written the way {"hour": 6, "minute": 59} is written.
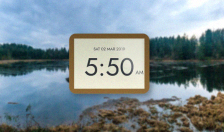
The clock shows {"hour": 5, "minute": 50}
